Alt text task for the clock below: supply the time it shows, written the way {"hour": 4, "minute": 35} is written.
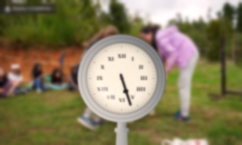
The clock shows {"hour": 5, "minute": 27}
